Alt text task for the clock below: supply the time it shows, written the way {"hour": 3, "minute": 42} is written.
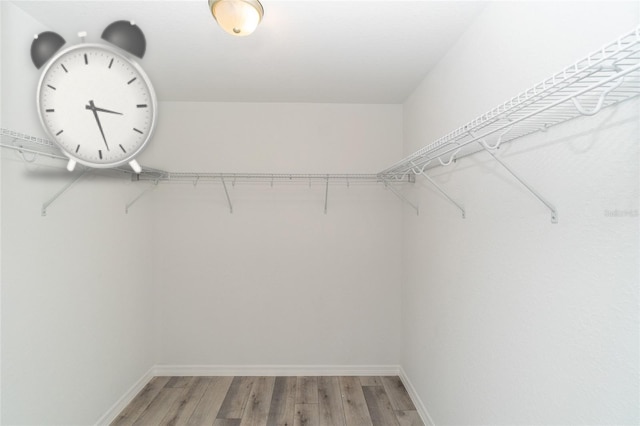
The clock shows {"hour": 3, "minute": 28}
